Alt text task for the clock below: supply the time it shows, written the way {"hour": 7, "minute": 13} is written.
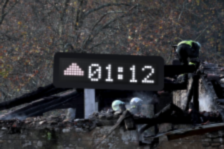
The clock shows {"hour": 1, "minute": 12}
